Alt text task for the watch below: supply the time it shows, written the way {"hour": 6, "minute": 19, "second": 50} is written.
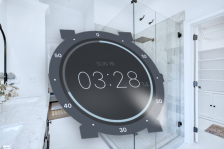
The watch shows {"hour": 3, "minute": 28, "second": 14}
